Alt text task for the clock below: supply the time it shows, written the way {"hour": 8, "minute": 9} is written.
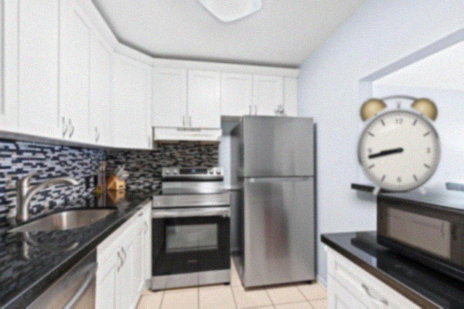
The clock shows {"hour": 8, "minute": 43}
